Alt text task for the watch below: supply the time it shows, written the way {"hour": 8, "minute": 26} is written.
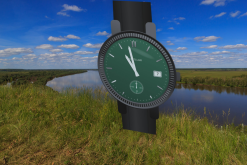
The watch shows {"hour": 10, "minute": 58}
